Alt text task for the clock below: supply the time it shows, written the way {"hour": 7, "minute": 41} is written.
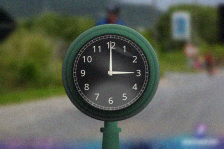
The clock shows {"hour": 3, "minute": 0}
